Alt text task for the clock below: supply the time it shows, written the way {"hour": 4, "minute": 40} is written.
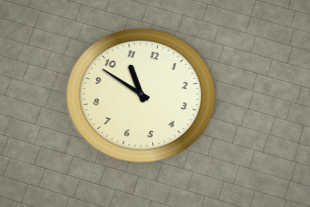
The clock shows {"hour": 10, "minute": 48}
